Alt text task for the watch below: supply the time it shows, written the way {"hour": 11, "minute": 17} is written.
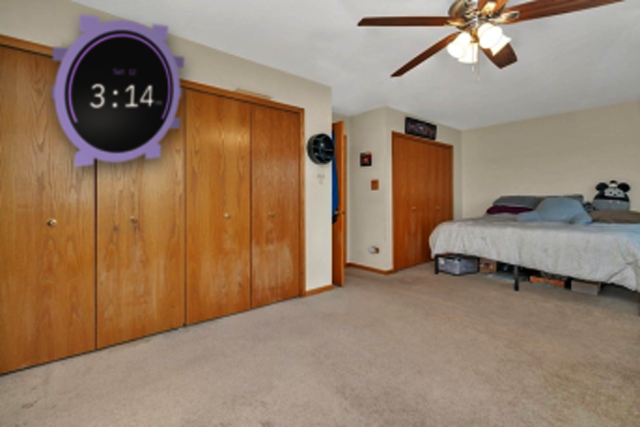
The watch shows {"hour": 3, "minute": 14}
